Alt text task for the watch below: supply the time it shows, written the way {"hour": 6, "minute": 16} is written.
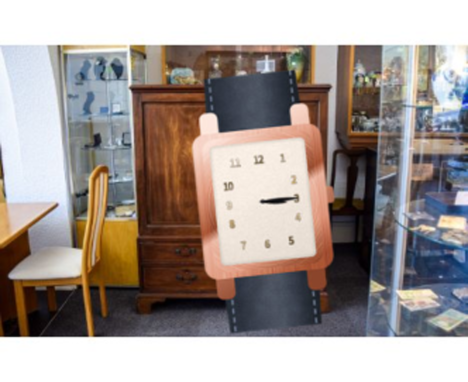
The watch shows {"hour": 3, "minute": 15}
